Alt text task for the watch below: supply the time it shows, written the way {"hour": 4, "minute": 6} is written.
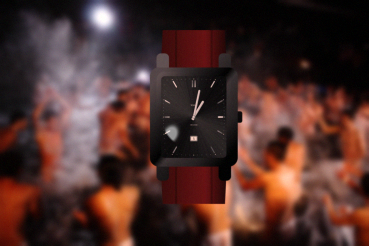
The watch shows {"hour": 1, "minute": 2}
